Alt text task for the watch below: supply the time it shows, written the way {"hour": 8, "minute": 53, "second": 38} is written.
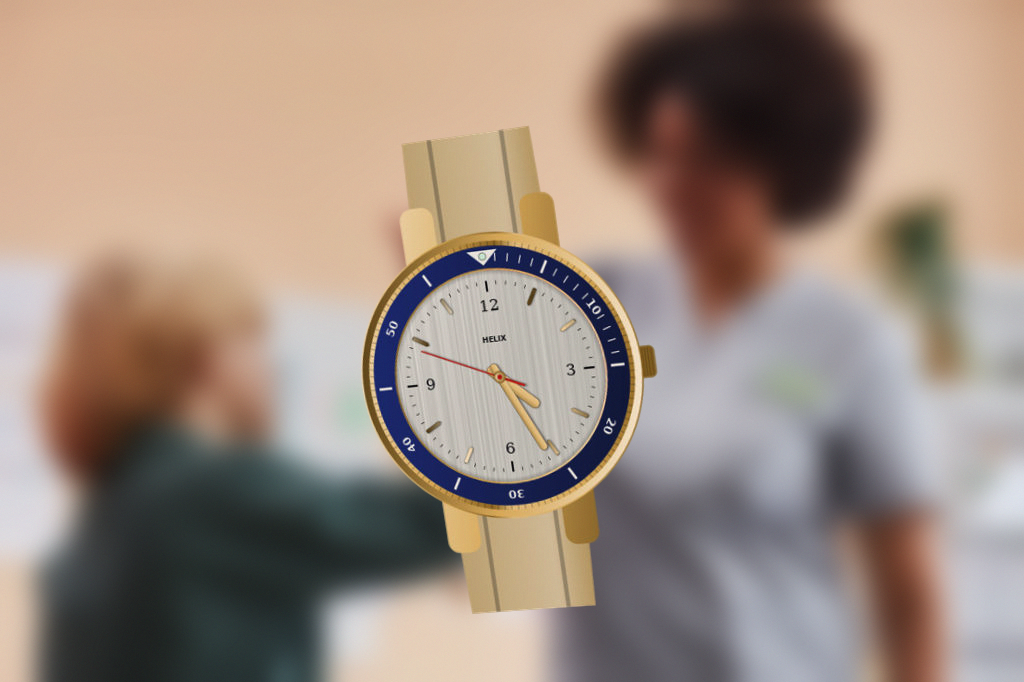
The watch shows {"hour": 4, "minute": 25, "second": 49}
